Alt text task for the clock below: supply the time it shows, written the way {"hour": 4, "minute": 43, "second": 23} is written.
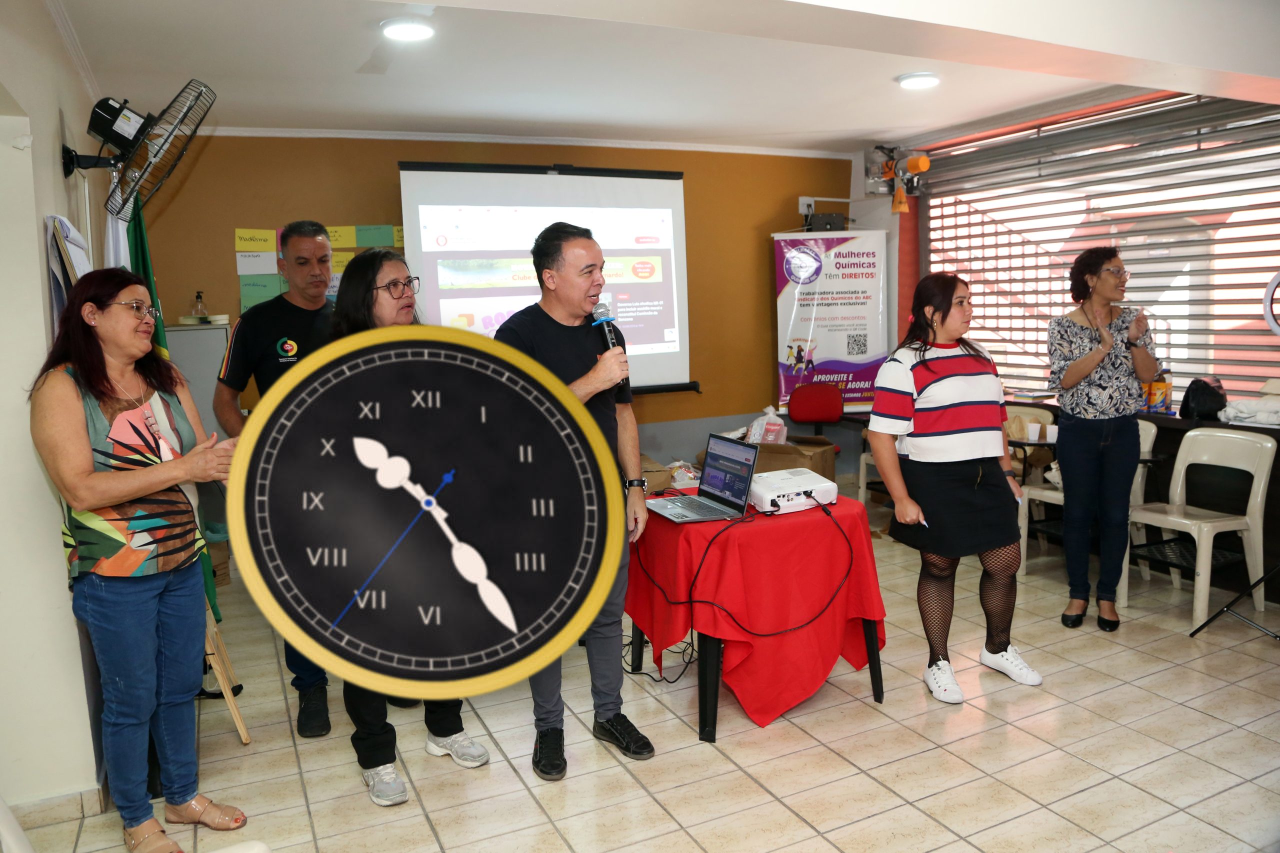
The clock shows {"hour": 10, "minute": 24, "second": 36}
